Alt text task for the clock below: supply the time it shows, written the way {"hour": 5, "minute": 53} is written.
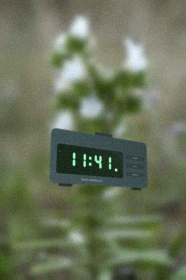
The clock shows {"hour": 11, "minute": 41}
